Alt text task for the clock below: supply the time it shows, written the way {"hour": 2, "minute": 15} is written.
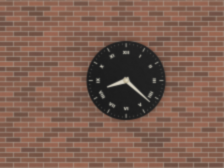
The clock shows {"hour": 8, "minute": 22}
